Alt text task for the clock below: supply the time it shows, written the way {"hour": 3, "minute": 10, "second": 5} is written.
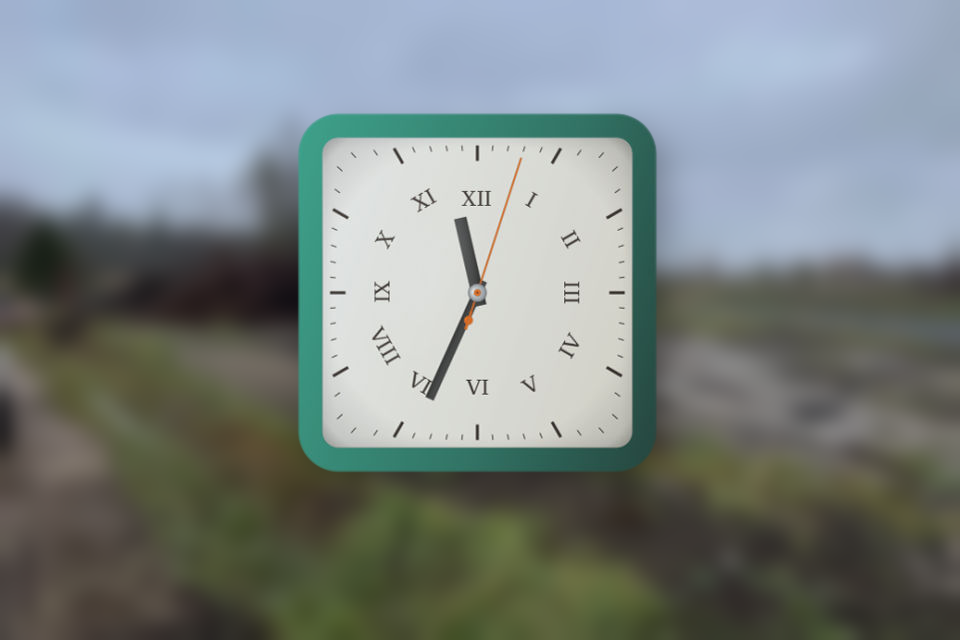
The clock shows {"hour": 11, "minute": 34, "second": 3}
